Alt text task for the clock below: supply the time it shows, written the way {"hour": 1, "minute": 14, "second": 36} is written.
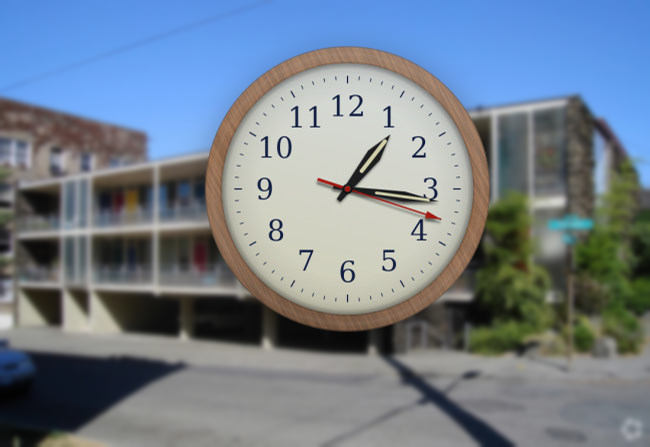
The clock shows {"hour": 1, "minute": 16, "second": 18}
